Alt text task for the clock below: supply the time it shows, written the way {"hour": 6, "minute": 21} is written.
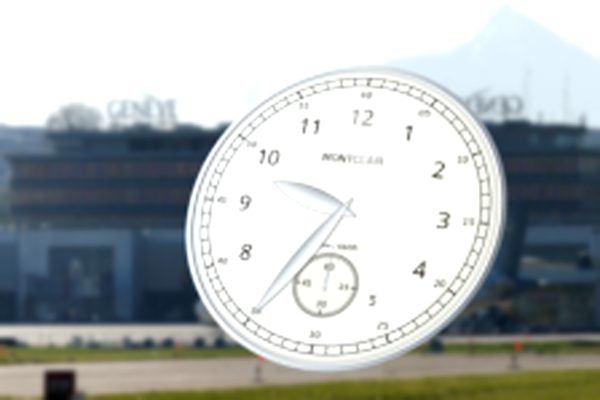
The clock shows {"hour": 9, "minute": 35}
